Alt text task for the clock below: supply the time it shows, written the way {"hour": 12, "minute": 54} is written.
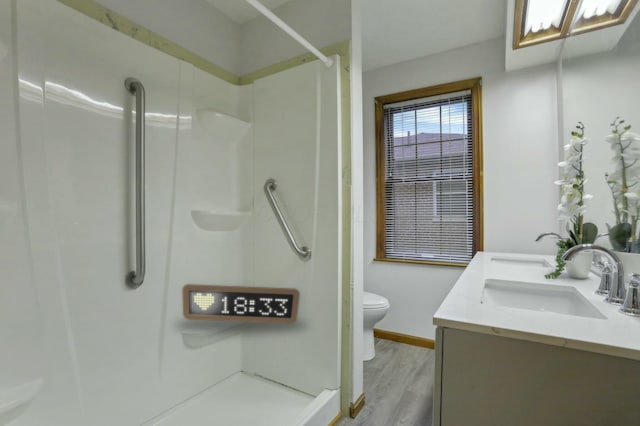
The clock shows {"hour": 18, "minute": 33}
